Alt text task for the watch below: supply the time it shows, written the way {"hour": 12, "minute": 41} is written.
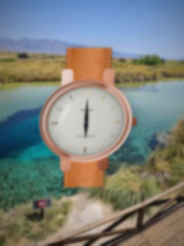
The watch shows {"hour": 6, "minute": 0}
